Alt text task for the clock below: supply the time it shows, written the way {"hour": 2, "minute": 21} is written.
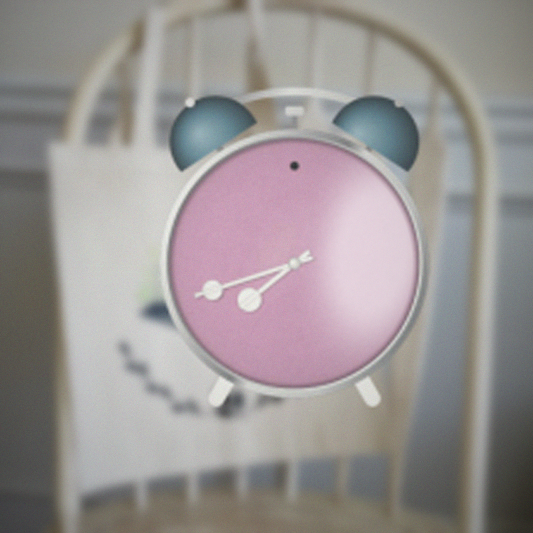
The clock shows {"hour": 7, "minute": 42}
